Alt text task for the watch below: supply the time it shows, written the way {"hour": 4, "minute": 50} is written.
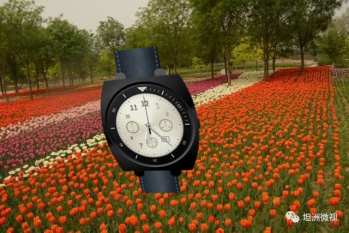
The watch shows {"hour": 6, "minute": 23}
